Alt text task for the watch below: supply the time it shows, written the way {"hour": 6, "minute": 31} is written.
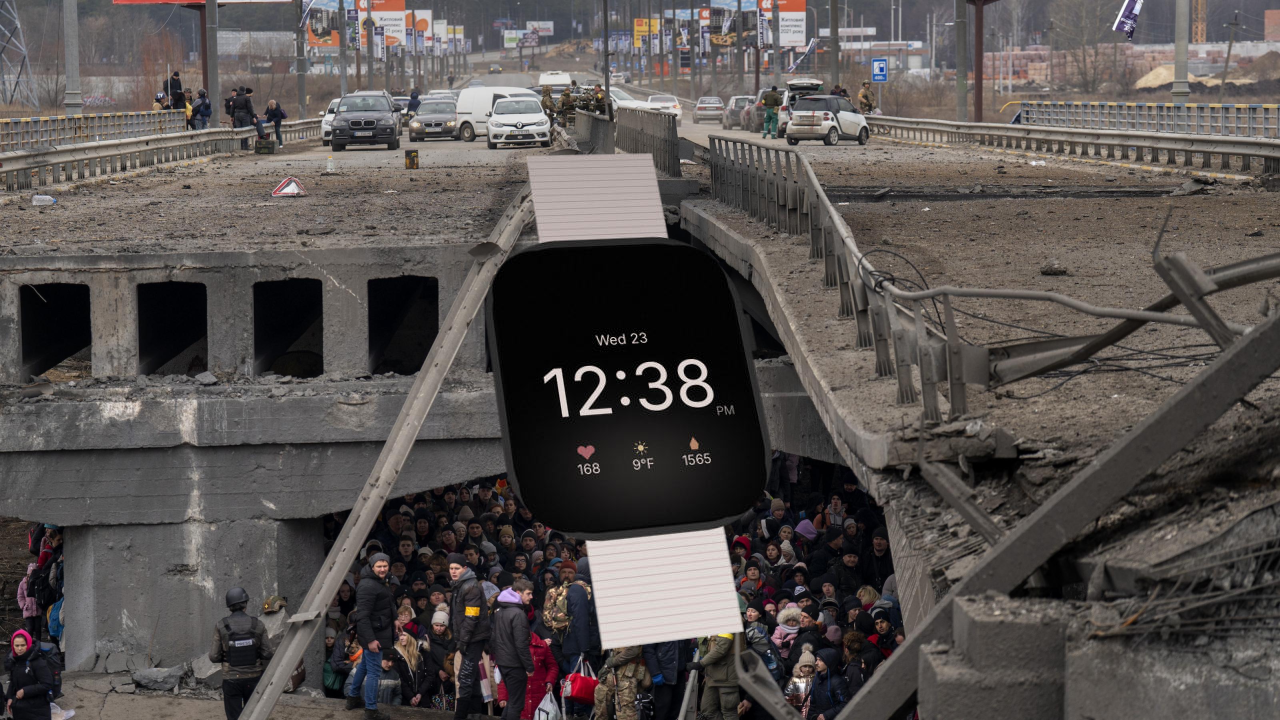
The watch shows {"hour": 12, "minute": 38}
